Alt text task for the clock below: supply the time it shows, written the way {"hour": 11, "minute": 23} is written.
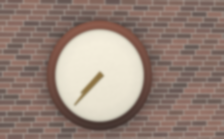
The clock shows {"hour": 7, "minute": 37}
